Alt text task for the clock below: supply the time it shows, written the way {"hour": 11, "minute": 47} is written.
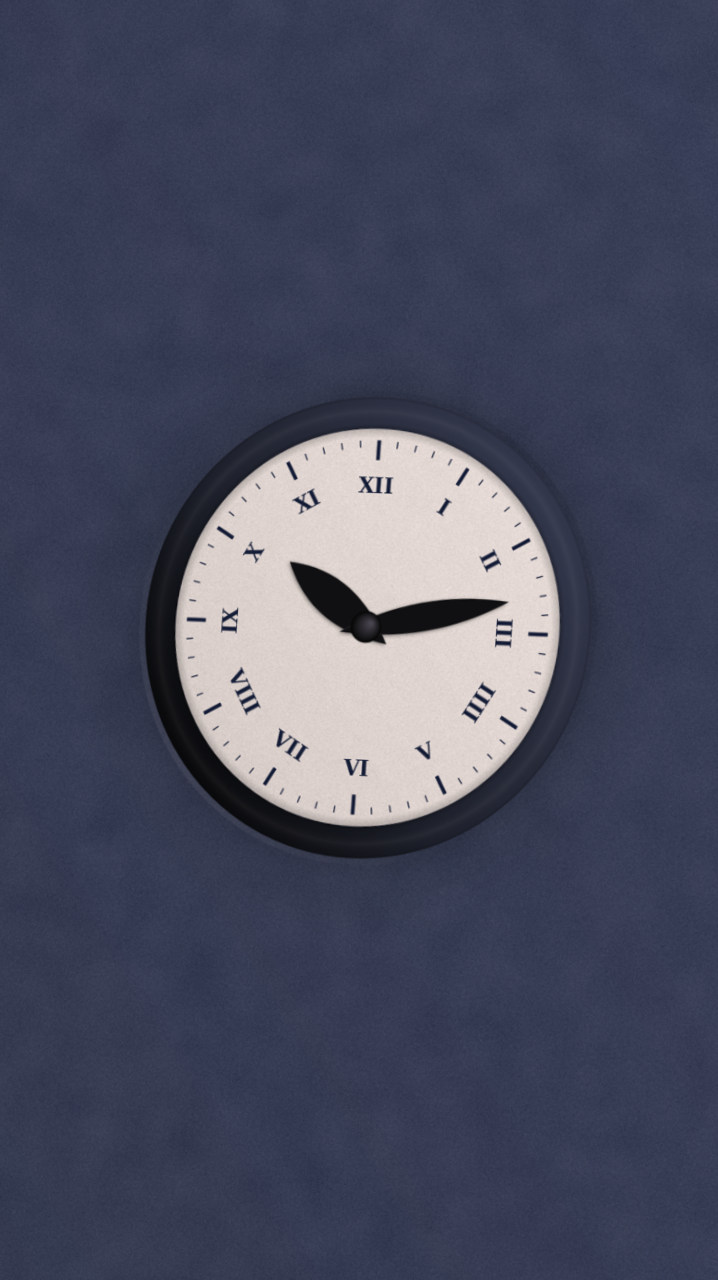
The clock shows {"hour": 10, "minute": 13}
